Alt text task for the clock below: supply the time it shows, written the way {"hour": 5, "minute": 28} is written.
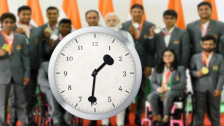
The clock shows {"hour": 1, "minute": 31}
